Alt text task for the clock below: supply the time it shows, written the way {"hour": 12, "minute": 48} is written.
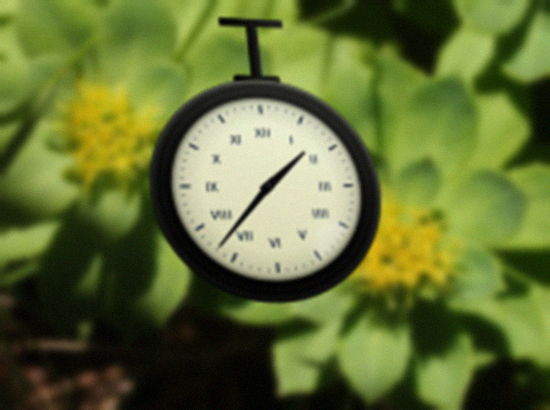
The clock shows {"hour": 1, "minute": 37}
